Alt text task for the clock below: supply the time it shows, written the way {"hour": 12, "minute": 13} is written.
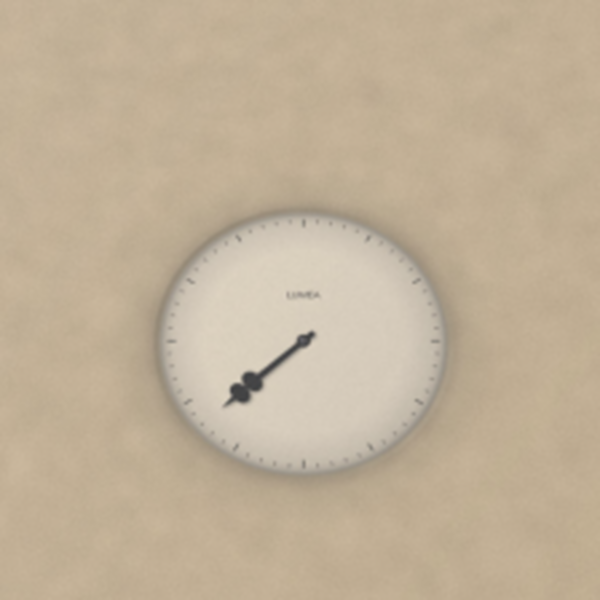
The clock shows {"hour": 7, "minute": 38}
